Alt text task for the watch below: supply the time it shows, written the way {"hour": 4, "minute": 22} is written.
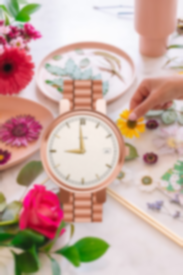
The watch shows {"hour": 8, "minute": 59}
